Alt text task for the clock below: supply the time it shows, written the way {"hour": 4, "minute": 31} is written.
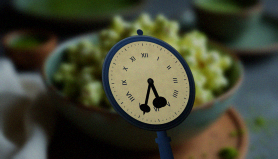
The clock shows {"hour": 5, "minute": 34}
